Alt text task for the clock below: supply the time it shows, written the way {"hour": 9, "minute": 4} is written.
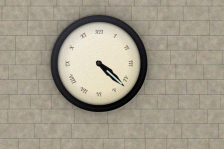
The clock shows {"hour": 4, "minute": 22}
